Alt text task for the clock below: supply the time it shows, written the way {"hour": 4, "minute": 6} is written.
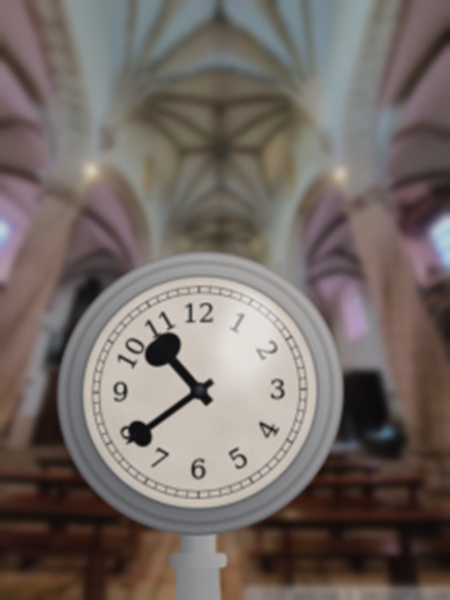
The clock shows {"hour": 10, "minute": 39}
